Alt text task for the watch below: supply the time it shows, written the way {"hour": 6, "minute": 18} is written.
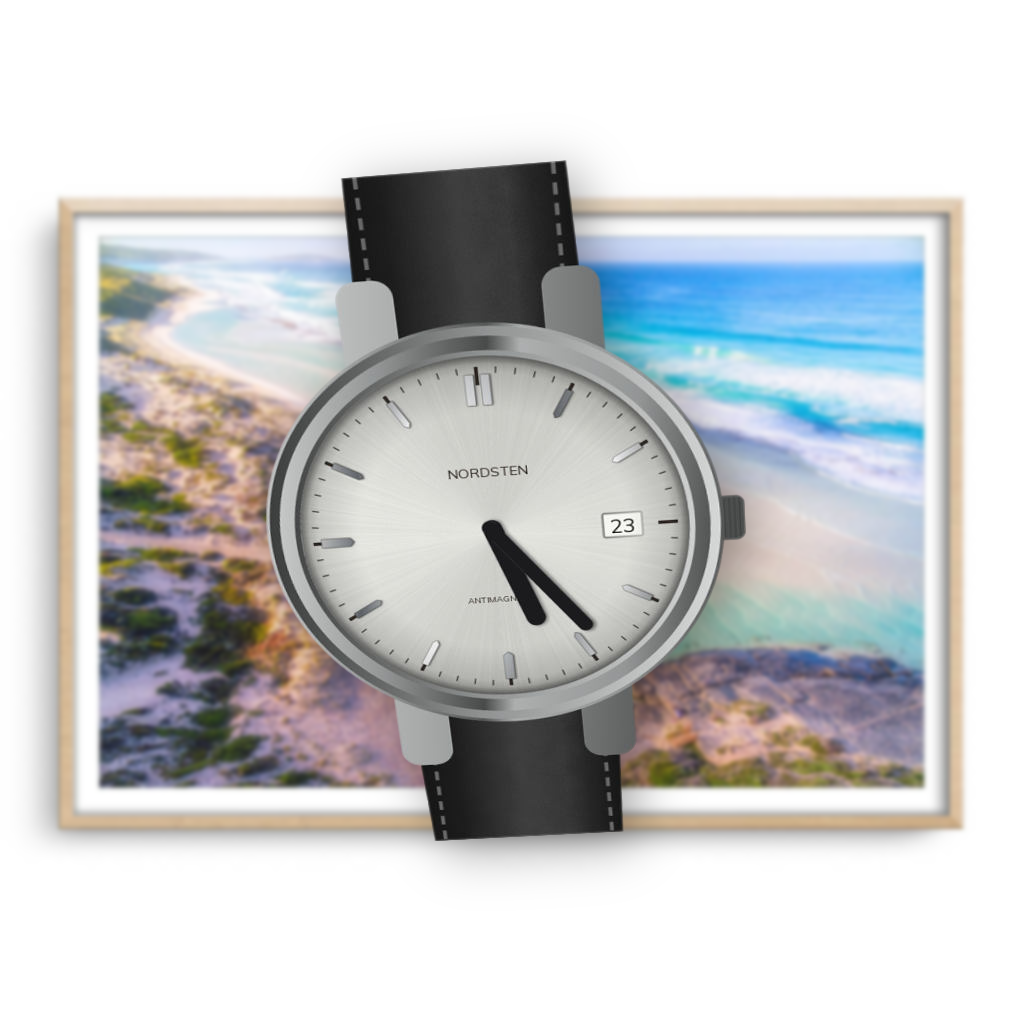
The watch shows {"hour": 5, "minute": 24}
